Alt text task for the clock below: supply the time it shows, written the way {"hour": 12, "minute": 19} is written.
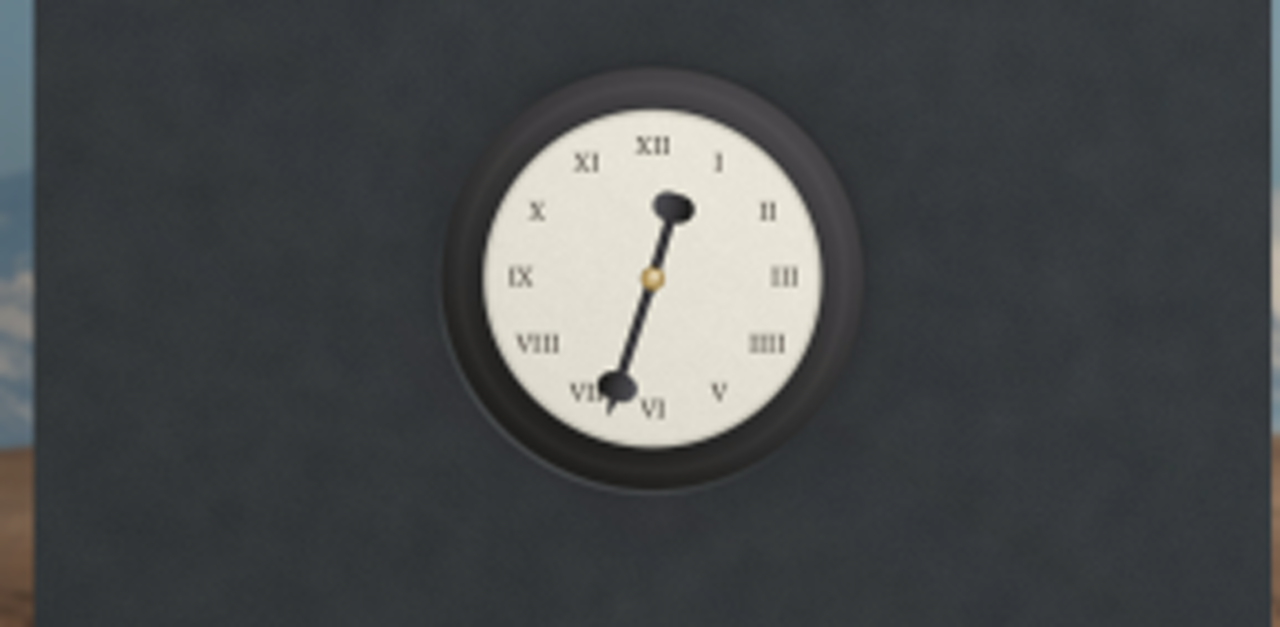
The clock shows {"hour": 12, "minute": 33}
